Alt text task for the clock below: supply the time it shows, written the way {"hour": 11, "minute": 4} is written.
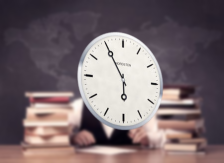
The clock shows {"hour": 5, "minute": 55}
